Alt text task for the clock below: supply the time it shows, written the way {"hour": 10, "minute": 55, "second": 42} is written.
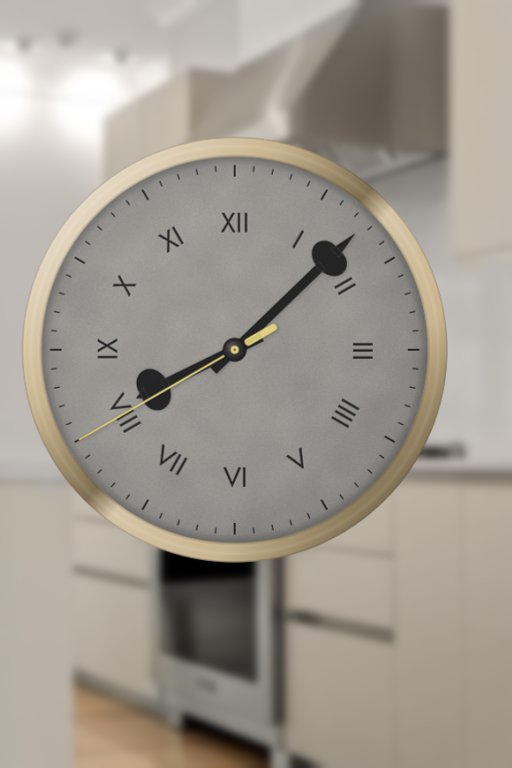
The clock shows {"hour": 8, "minute": 7, "second": 40}
